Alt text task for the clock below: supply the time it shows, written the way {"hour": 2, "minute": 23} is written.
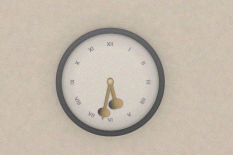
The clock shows {"hour": 5, "minute": 32}
